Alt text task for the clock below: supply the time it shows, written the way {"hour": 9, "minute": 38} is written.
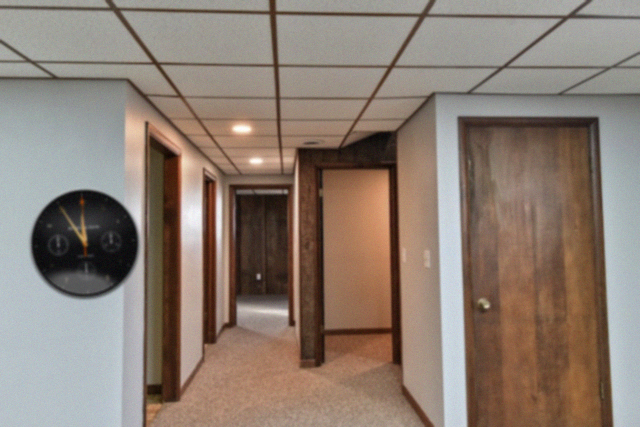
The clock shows {"hour": 11, "minute": 55}
